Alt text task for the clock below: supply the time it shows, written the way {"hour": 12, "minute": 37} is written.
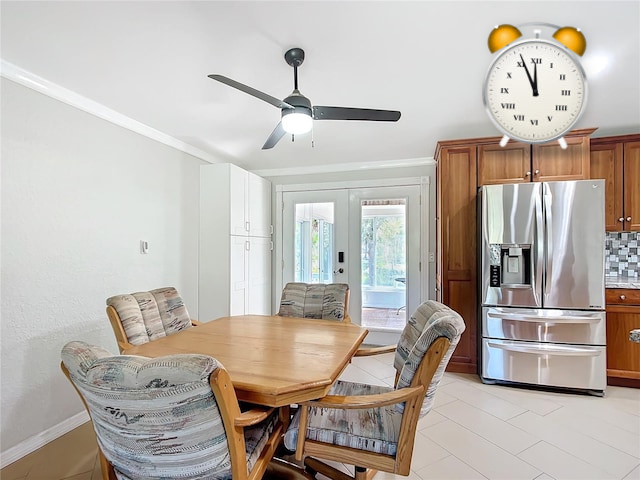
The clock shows {"hour": 11, "minute": 56}
